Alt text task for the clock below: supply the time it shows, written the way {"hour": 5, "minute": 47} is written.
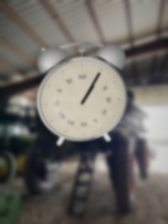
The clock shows {"hour": 1, "minute": 5}
